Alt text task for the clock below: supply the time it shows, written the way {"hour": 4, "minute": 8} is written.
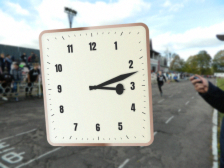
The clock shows {"hour": 3, "minute": 12}
